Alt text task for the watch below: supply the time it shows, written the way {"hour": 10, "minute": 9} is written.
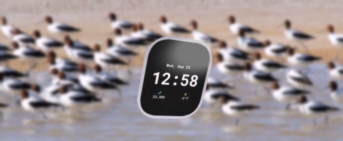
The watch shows {"hour": 12, "minute": 58}
